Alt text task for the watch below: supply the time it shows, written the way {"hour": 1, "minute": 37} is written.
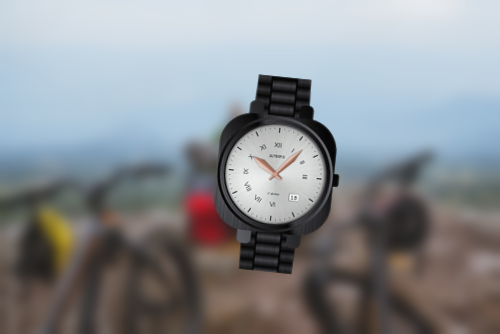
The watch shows {"hour": 10, "minute": 7}
